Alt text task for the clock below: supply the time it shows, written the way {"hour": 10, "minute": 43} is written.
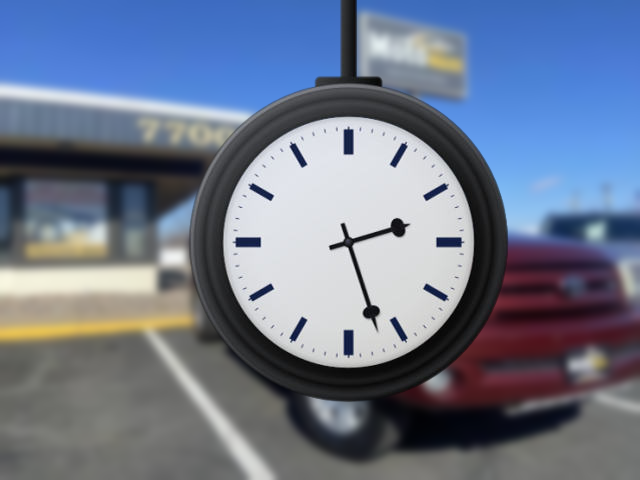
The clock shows {"hour": 2, "minute": 27}
